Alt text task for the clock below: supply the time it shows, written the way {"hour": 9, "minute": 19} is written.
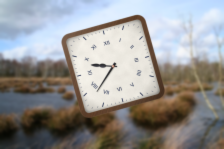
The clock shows {"hour": 9, "minute": 38}
